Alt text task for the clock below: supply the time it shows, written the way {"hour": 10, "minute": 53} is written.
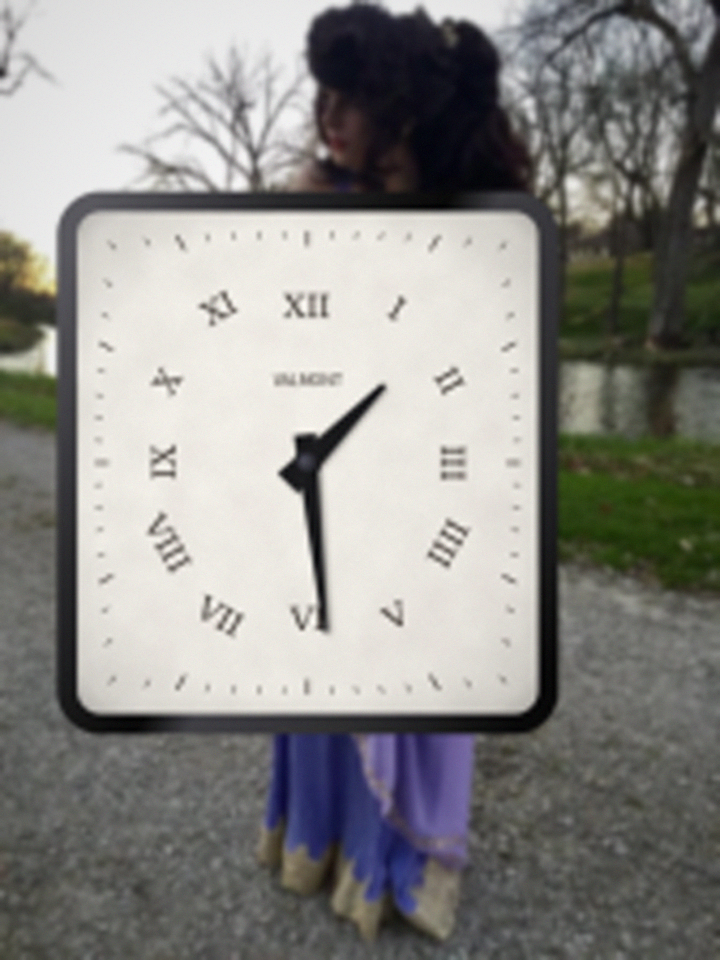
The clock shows {"hour": 1, "minute": 29}
